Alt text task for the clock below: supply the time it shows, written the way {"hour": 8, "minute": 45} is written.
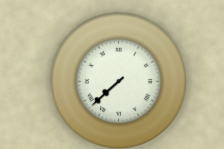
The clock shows {"hour": 7, "minute": 38}
